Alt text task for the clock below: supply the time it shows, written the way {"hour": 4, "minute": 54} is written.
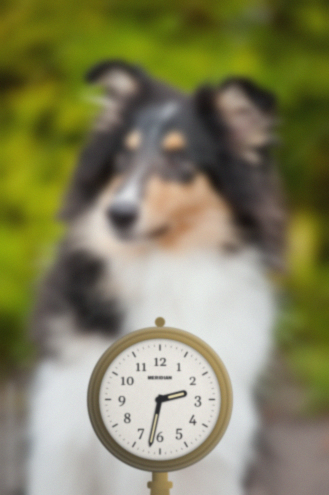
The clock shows {"hour": 2, "minute": 32}
